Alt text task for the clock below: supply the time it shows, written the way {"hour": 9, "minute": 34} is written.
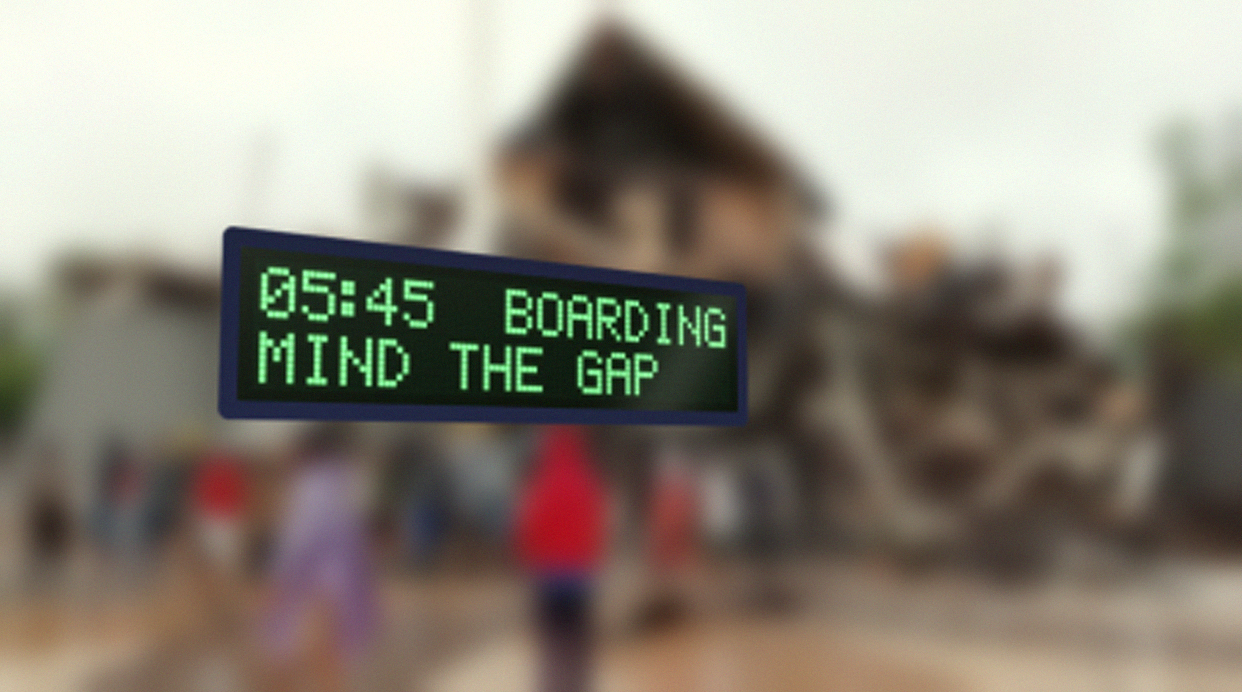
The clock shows {"hour": 5, "minute": 45}
